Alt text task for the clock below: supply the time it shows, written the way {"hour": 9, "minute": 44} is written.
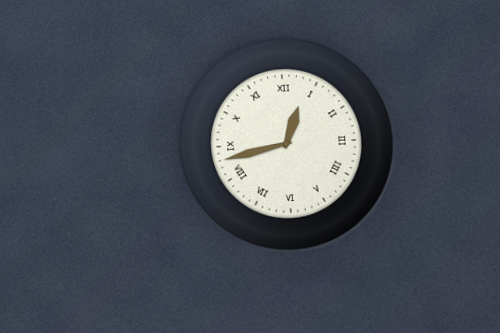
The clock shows {"hour": 12, "minute": 43}
